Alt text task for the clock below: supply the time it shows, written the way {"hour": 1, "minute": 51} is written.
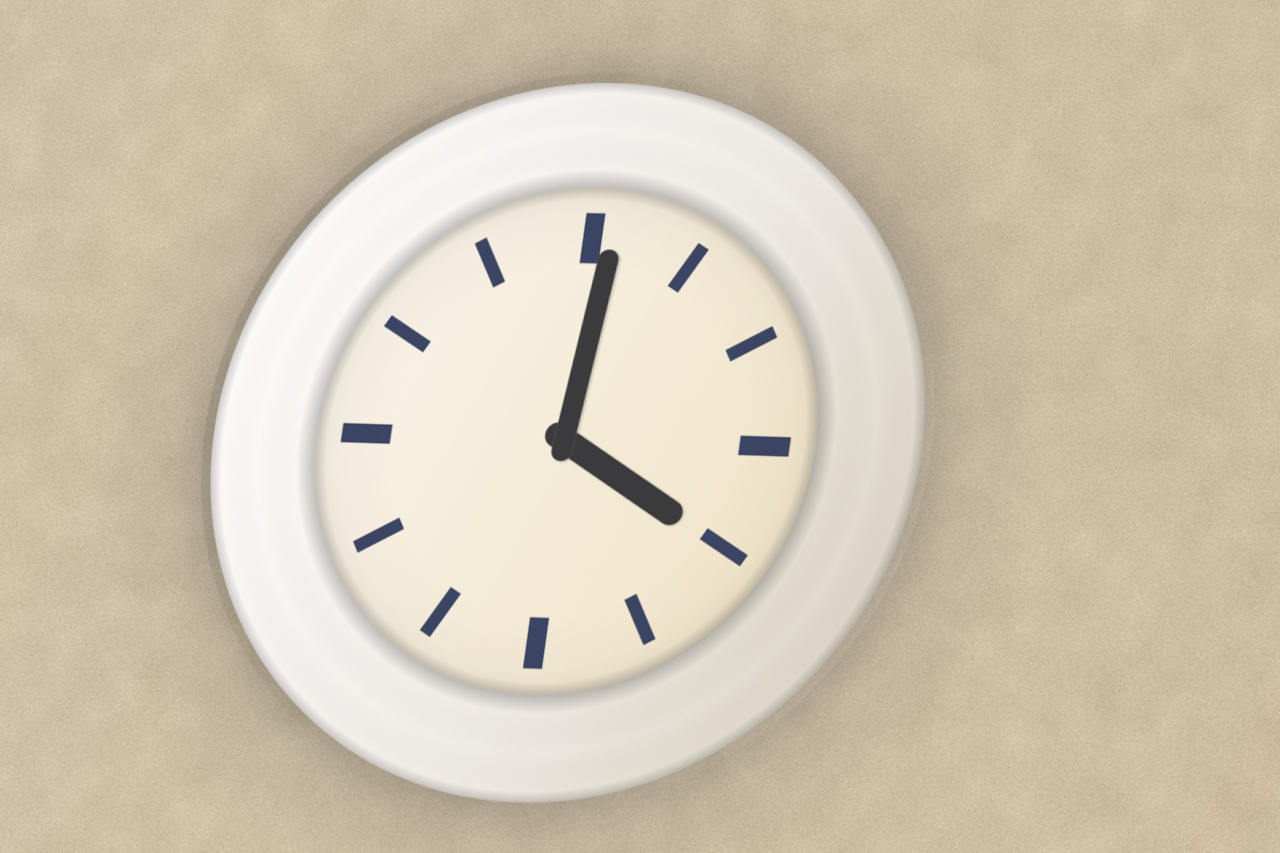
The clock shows {"hour": 4, "minute": 1}
